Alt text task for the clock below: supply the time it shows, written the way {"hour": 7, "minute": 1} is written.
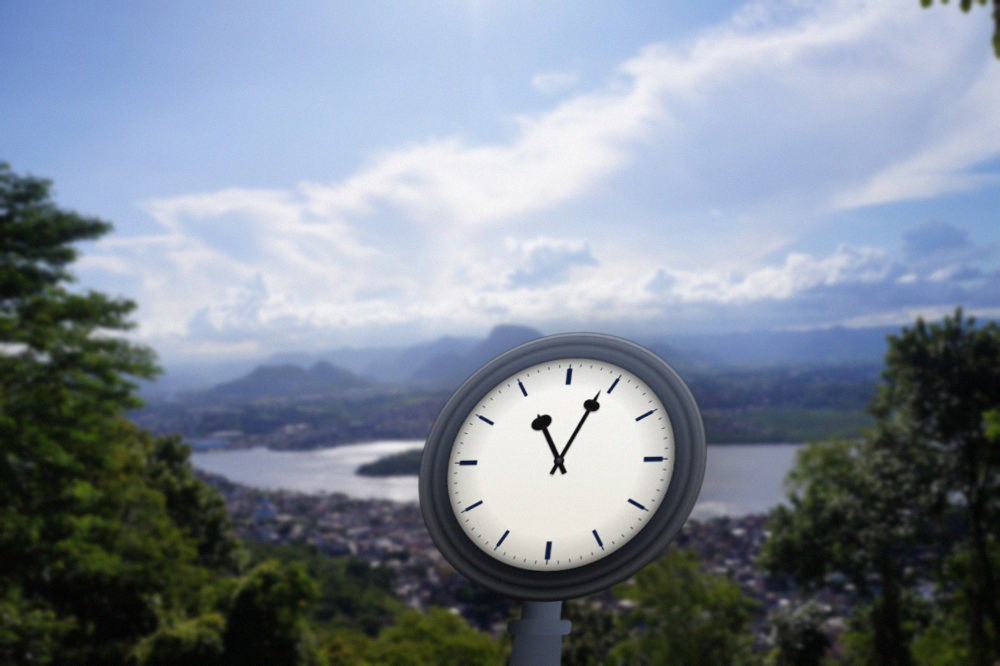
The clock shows {"hour": 11, "minute": 4}
